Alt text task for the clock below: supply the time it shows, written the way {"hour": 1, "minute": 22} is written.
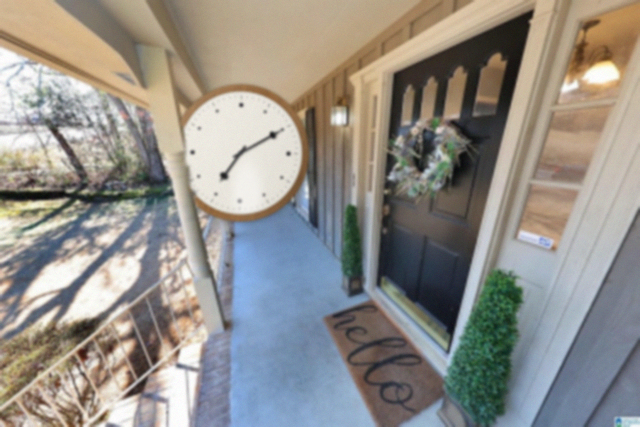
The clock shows {"hour": 7, "minute": 10}
